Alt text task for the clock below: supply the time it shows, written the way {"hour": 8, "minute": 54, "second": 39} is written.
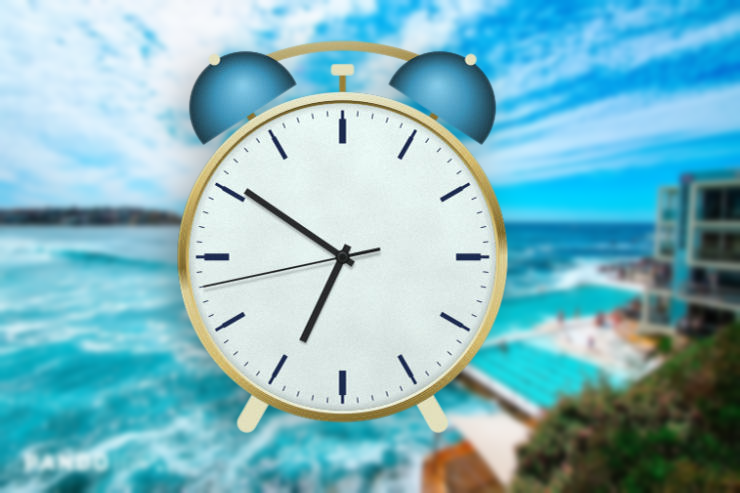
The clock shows {"hour": 6, "minute": 50, "second": 43}
